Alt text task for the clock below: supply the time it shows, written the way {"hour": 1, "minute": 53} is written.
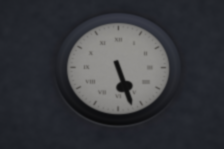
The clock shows {"hour": 5, "minute": 27}
